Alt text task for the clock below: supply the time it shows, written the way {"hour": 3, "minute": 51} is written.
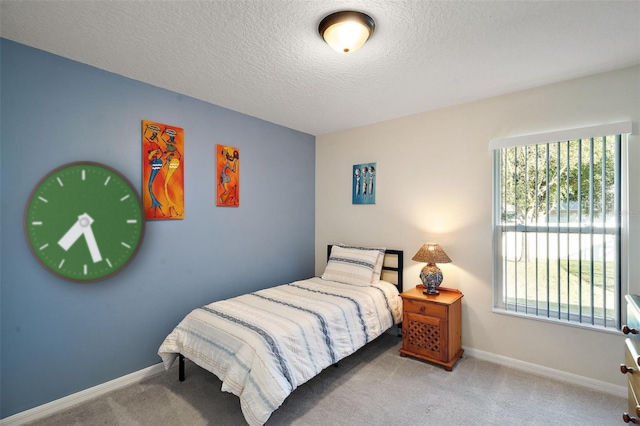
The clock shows {"hour": 7, "minute": 27}
